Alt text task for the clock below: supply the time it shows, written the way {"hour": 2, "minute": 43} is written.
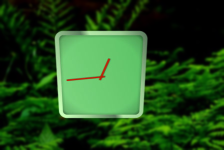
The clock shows {"hour": 12, "minute": 44}
